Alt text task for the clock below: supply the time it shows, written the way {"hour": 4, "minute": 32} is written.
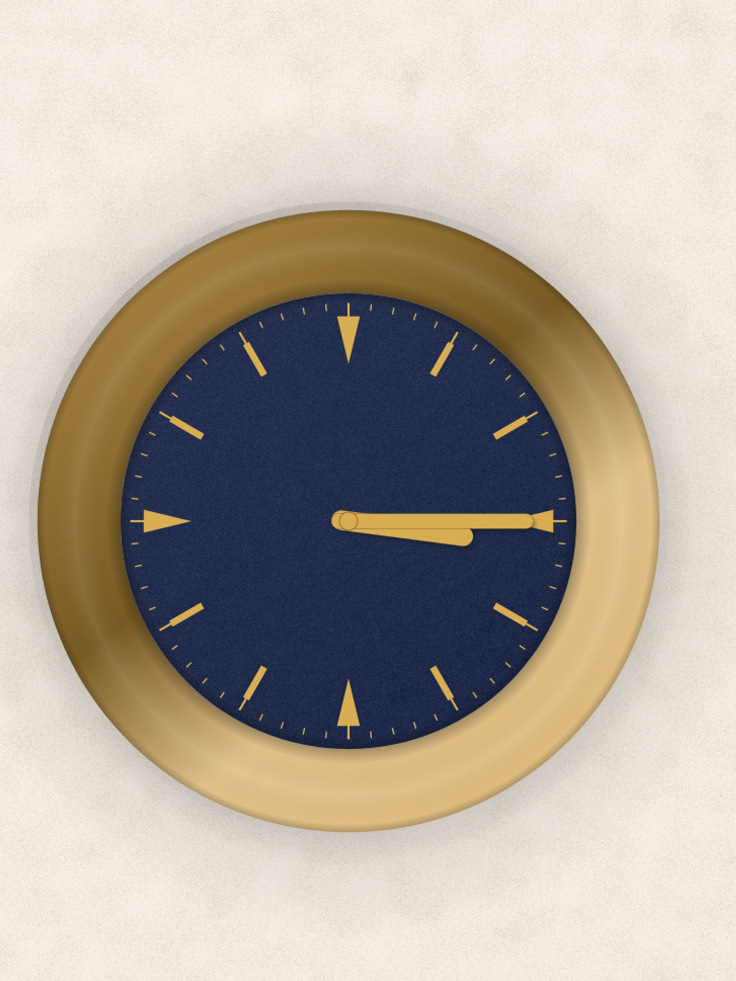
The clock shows {"hour": 3, "minute": 15}
